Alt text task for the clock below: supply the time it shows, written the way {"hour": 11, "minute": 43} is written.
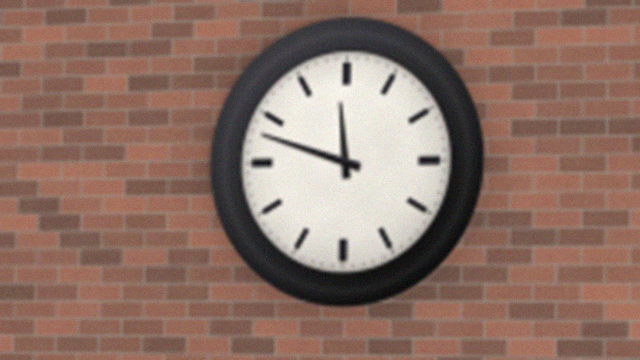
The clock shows {"hour": 11, "minute": 48}
